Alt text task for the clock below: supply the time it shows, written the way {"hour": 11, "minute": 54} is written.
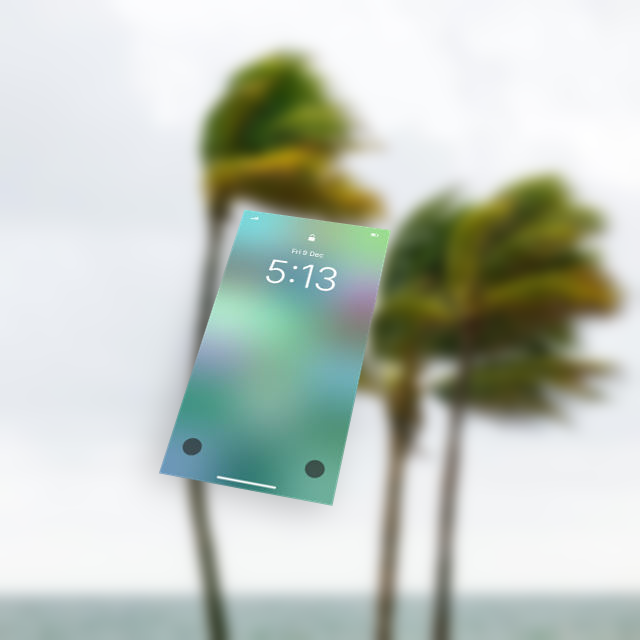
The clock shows {"hour": 5, "minute": 13}
